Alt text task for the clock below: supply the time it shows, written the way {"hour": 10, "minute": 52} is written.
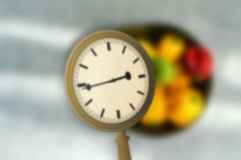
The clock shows {"hour": 2, "minute": 44}
